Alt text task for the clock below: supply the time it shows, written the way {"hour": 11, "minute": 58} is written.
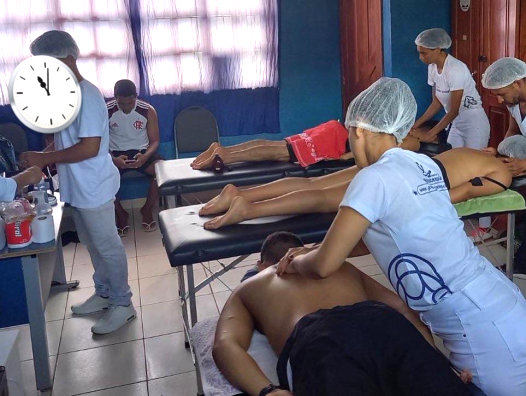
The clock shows {"hour": 11, "minute": 1}
